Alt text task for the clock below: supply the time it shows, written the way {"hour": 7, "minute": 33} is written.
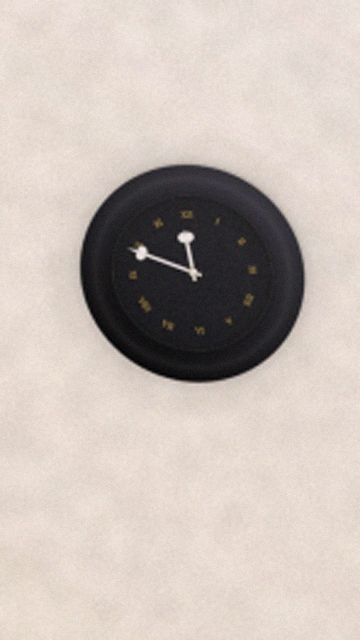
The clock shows {"hour": 11, "minute": 49}
